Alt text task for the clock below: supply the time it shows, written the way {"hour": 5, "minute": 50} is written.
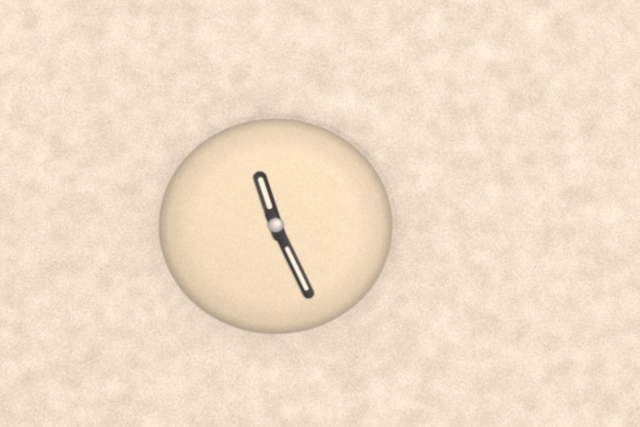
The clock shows {"hour": 11, "minute": 26}
